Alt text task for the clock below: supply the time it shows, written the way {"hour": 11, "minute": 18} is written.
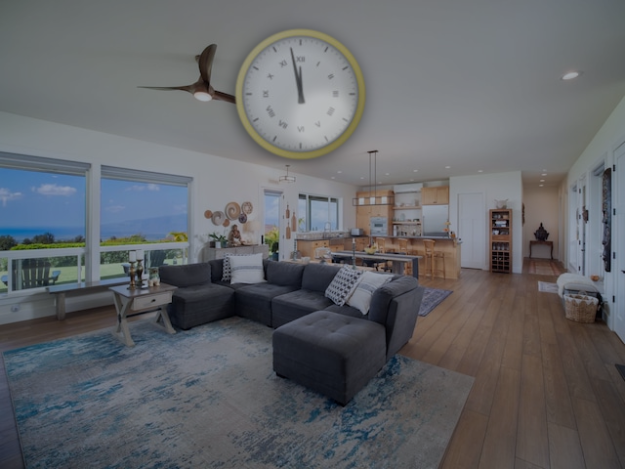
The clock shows {"hour": 11, "minute": 58}
